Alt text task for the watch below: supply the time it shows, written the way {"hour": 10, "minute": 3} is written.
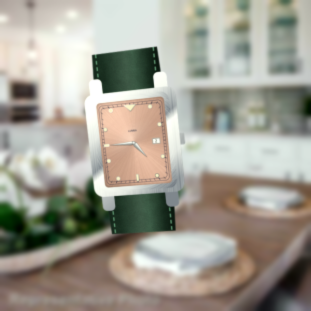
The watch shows {"hour": 4, "minute": 45}
